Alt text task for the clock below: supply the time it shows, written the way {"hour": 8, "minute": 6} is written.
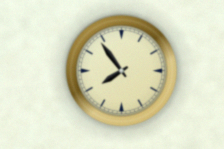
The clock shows {"hour": 7, "minute": 54}
